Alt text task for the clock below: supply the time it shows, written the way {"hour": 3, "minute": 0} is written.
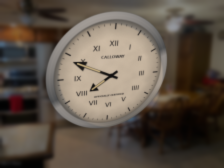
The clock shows {"hour": 7, "minute": 49}
